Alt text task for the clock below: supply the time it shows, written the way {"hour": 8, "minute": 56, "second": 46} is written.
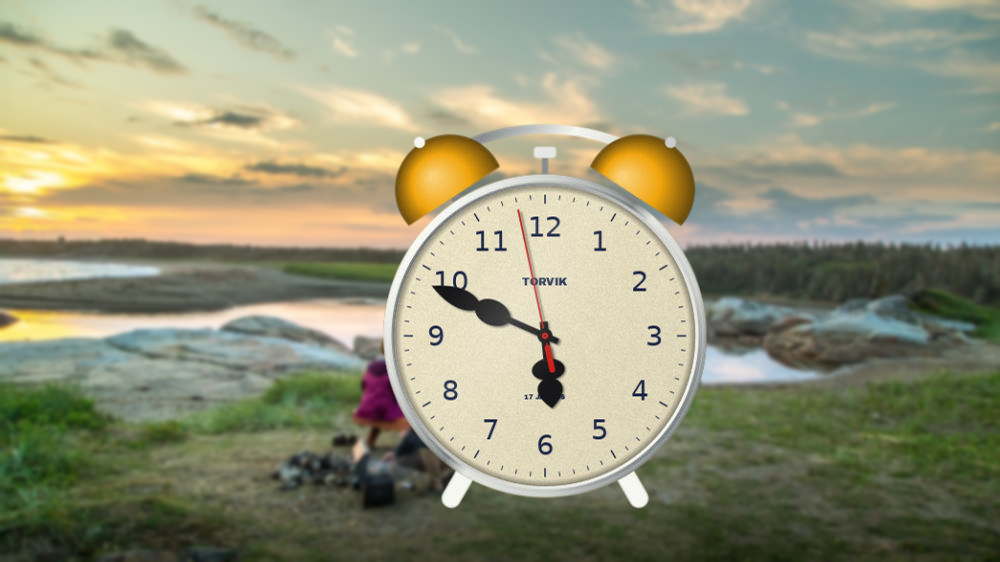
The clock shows {"hour": 5, "minute": 48, "second": 58}
